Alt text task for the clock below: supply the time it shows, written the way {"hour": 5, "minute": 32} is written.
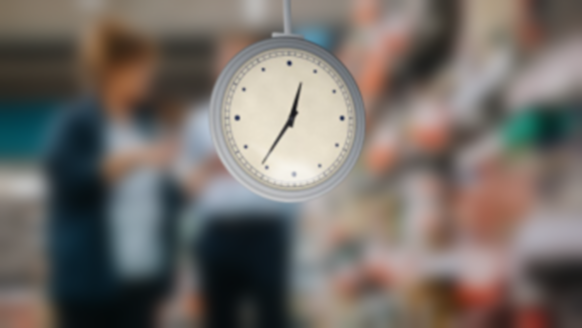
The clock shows {"hour": 12, "minute": 36}
